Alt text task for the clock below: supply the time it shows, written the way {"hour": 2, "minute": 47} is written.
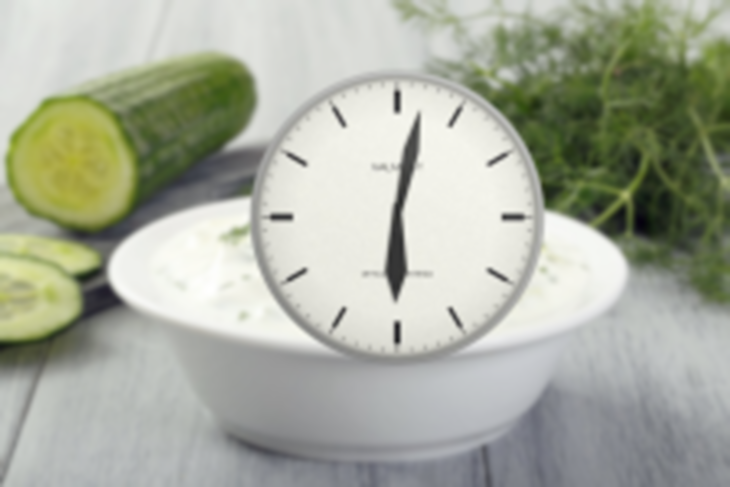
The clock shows {"hour": 6, "minute": 2}
